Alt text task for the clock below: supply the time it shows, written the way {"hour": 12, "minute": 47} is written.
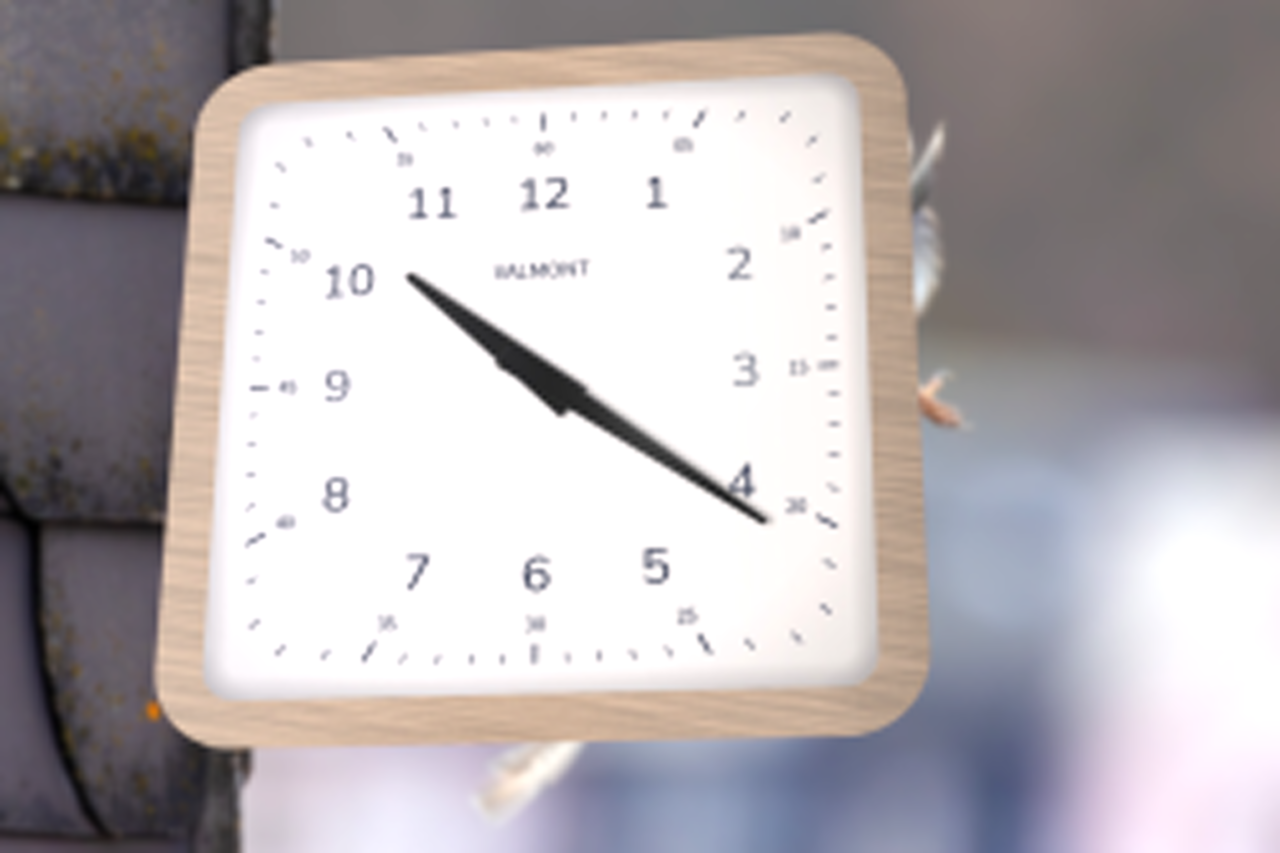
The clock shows {"hour": 10, "minute": 21}
